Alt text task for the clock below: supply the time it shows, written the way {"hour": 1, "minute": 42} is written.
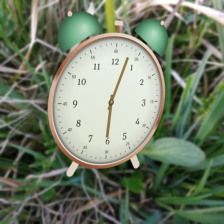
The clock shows {"hour": 6, "minute": 3}
